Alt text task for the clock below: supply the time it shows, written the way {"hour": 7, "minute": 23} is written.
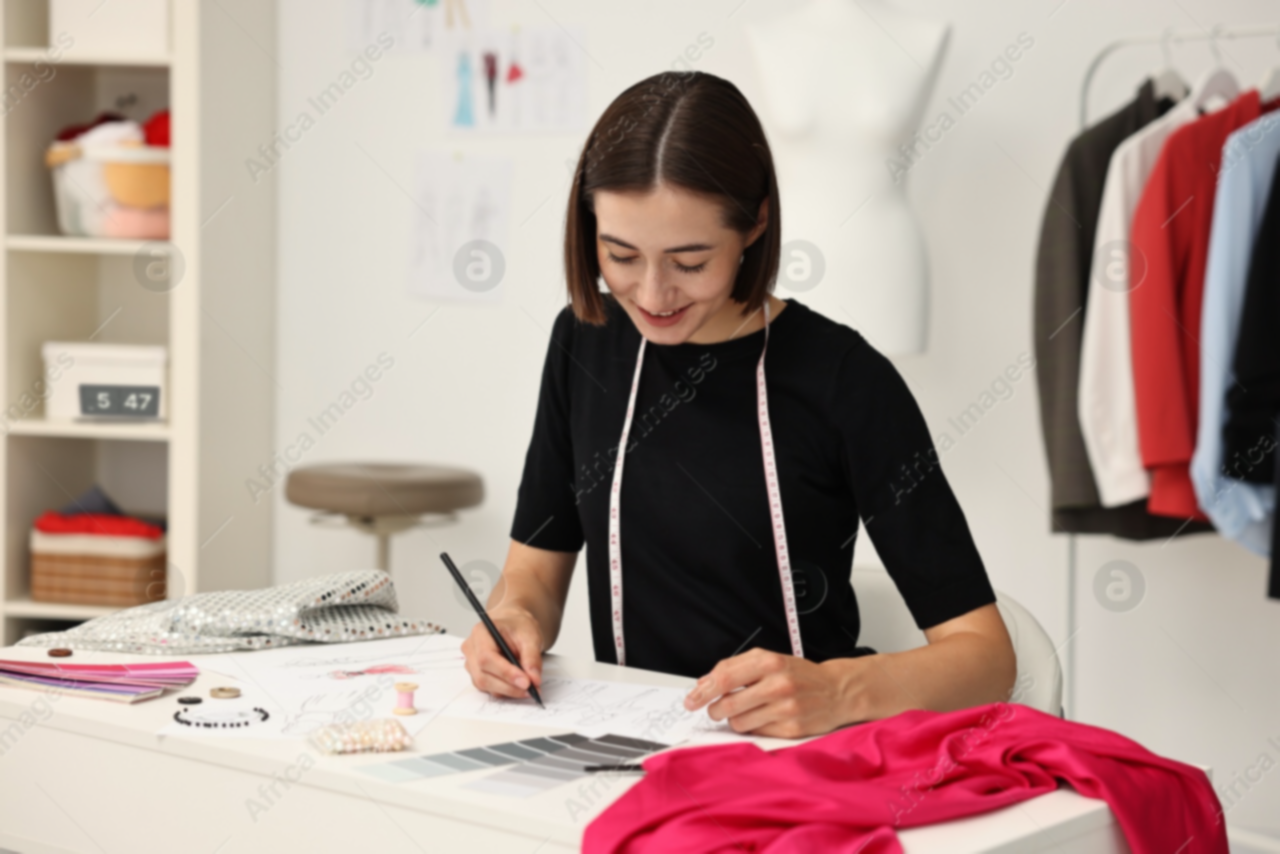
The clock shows {"hour": 5, "minute": 47}
